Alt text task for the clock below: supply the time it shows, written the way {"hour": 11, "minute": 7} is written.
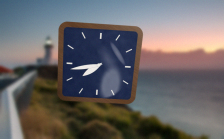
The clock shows {"hour": 7, "minute": 43}
